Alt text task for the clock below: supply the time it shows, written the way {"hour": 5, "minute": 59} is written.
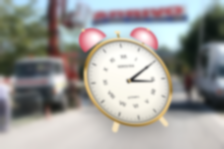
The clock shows {"hour": 3, "minute": 10}
